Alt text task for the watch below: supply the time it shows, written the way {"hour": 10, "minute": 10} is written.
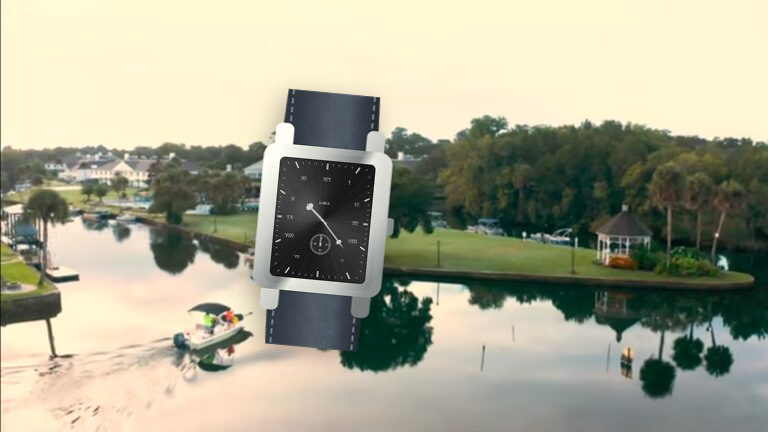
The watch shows {"hour": 10, "minute": 23}
